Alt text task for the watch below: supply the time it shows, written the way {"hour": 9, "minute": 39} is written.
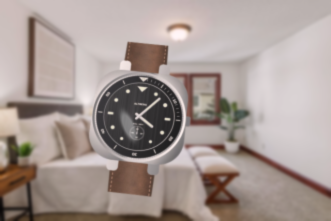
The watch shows {"hour": 4, "minute": 7}
